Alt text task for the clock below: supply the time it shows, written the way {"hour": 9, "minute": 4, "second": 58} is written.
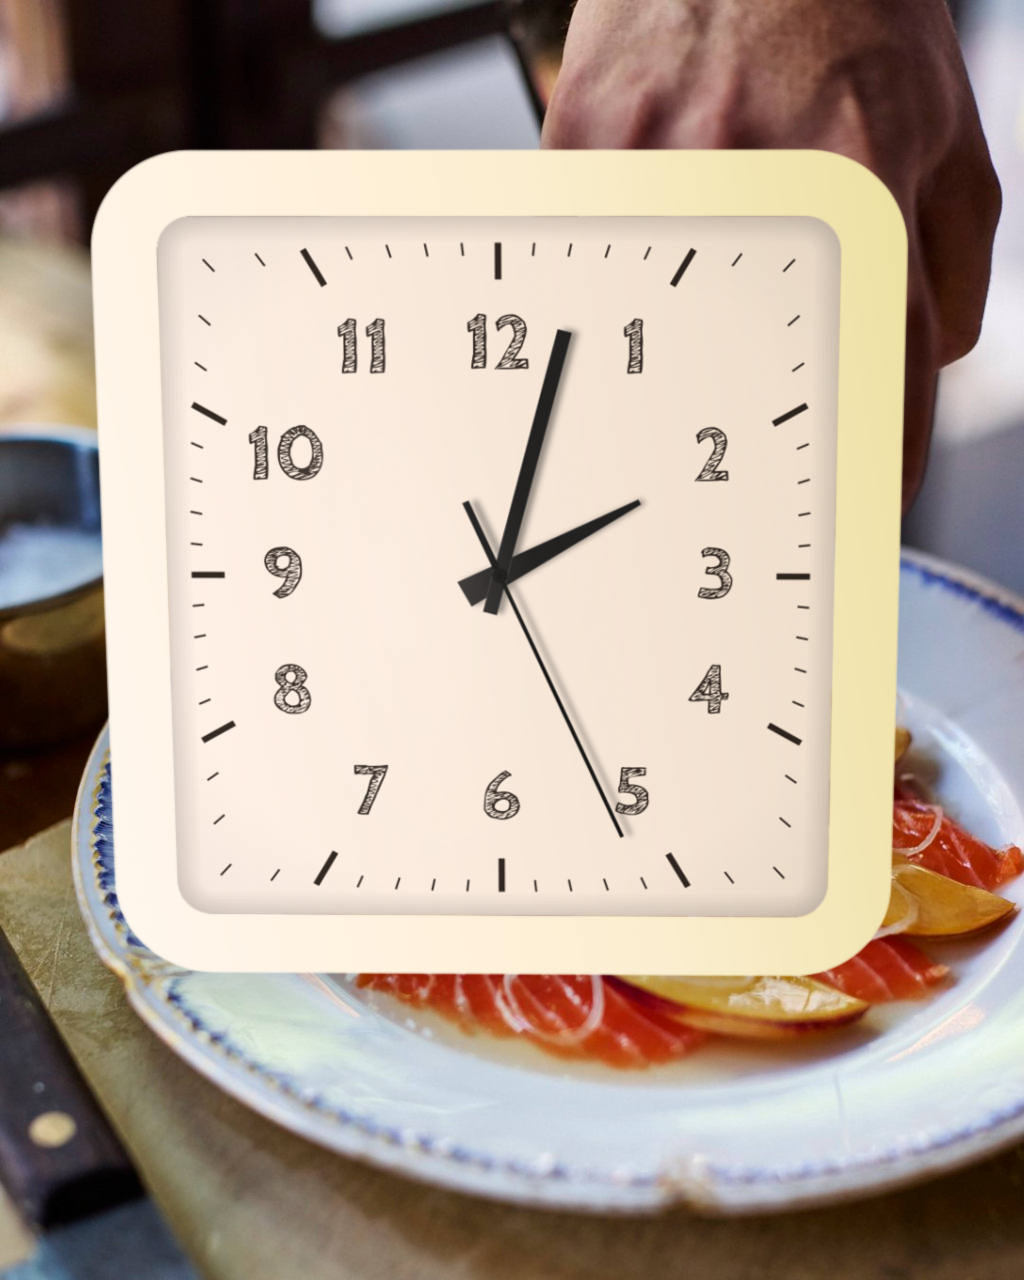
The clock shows {"hour": 2, "minute": 2, "second": 26}
